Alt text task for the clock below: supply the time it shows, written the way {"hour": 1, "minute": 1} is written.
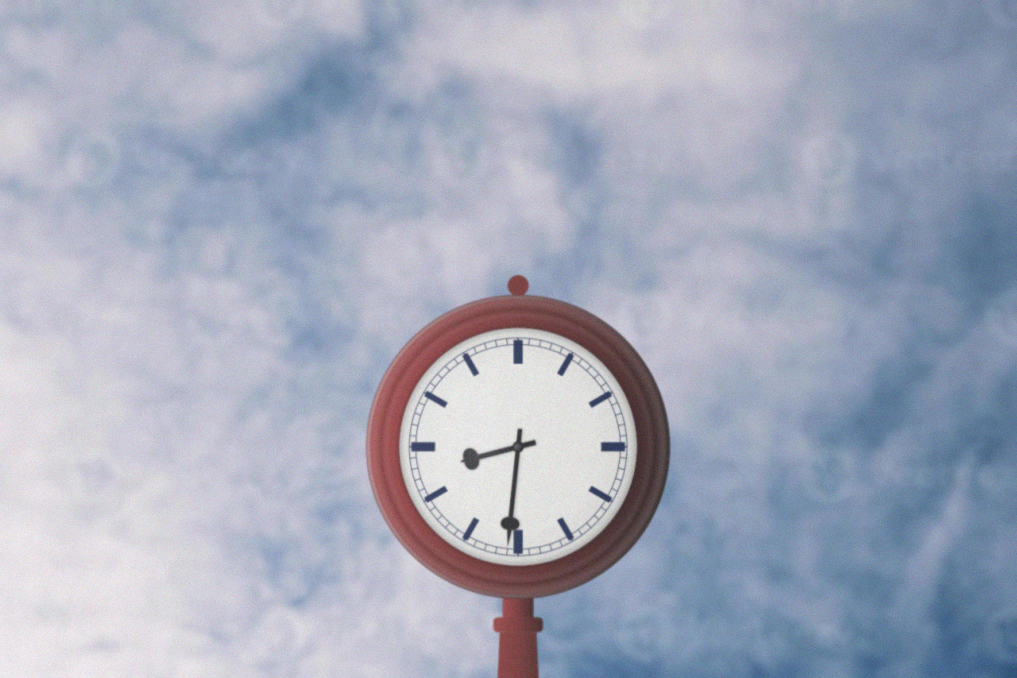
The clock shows {"hour": 8, "minute": 31}
